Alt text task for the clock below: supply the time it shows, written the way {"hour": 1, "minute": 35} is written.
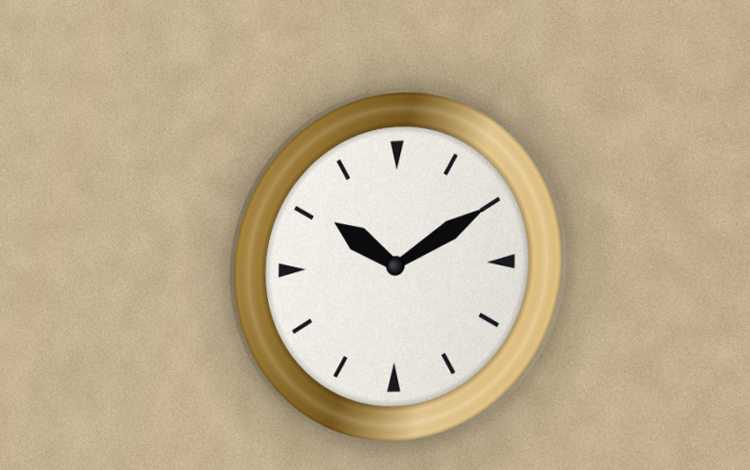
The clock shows {"hour": 10, "minute": 10}
